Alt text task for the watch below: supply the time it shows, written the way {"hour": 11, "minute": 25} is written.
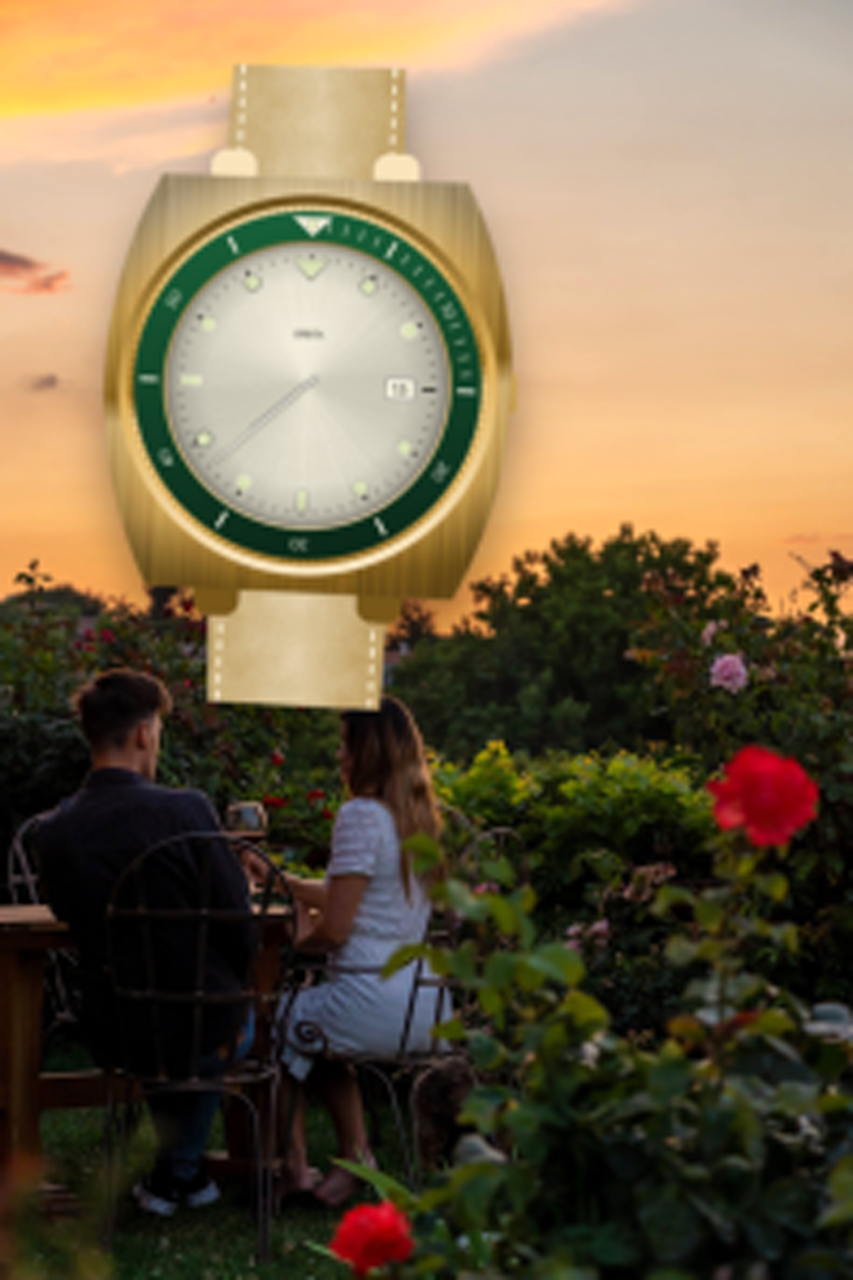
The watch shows {"hour": 7, "minute": 38}
